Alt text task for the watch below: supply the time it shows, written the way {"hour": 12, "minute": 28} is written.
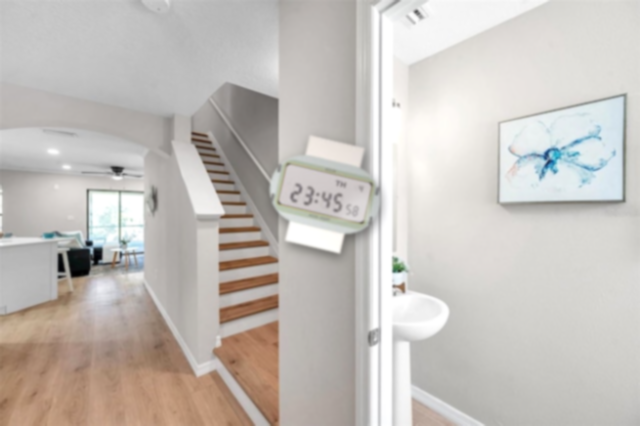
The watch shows {"hour": 23, "minute": 45}
